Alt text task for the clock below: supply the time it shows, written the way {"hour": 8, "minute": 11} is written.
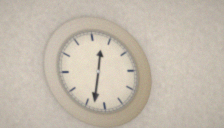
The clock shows {"hour": 12, "minute": 33}
